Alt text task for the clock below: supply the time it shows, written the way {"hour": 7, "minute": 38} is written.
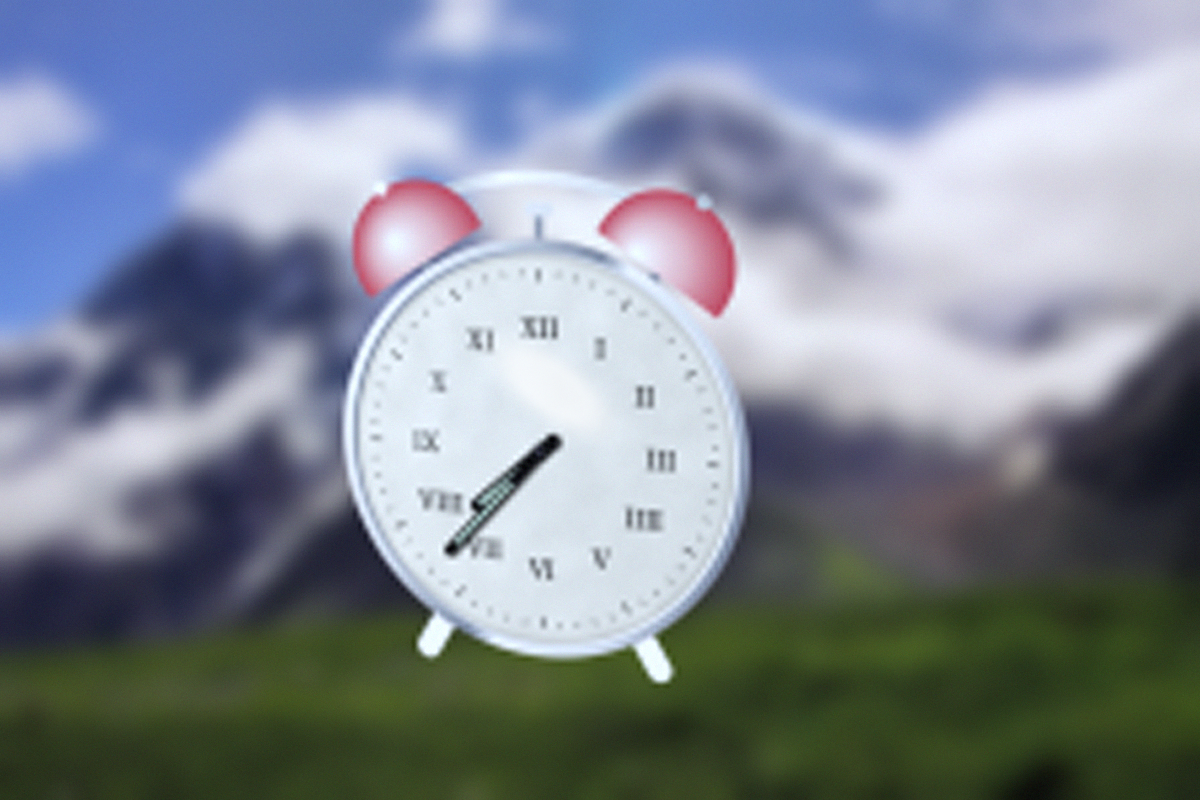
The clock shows {"hour": 7, "minute": 37}
